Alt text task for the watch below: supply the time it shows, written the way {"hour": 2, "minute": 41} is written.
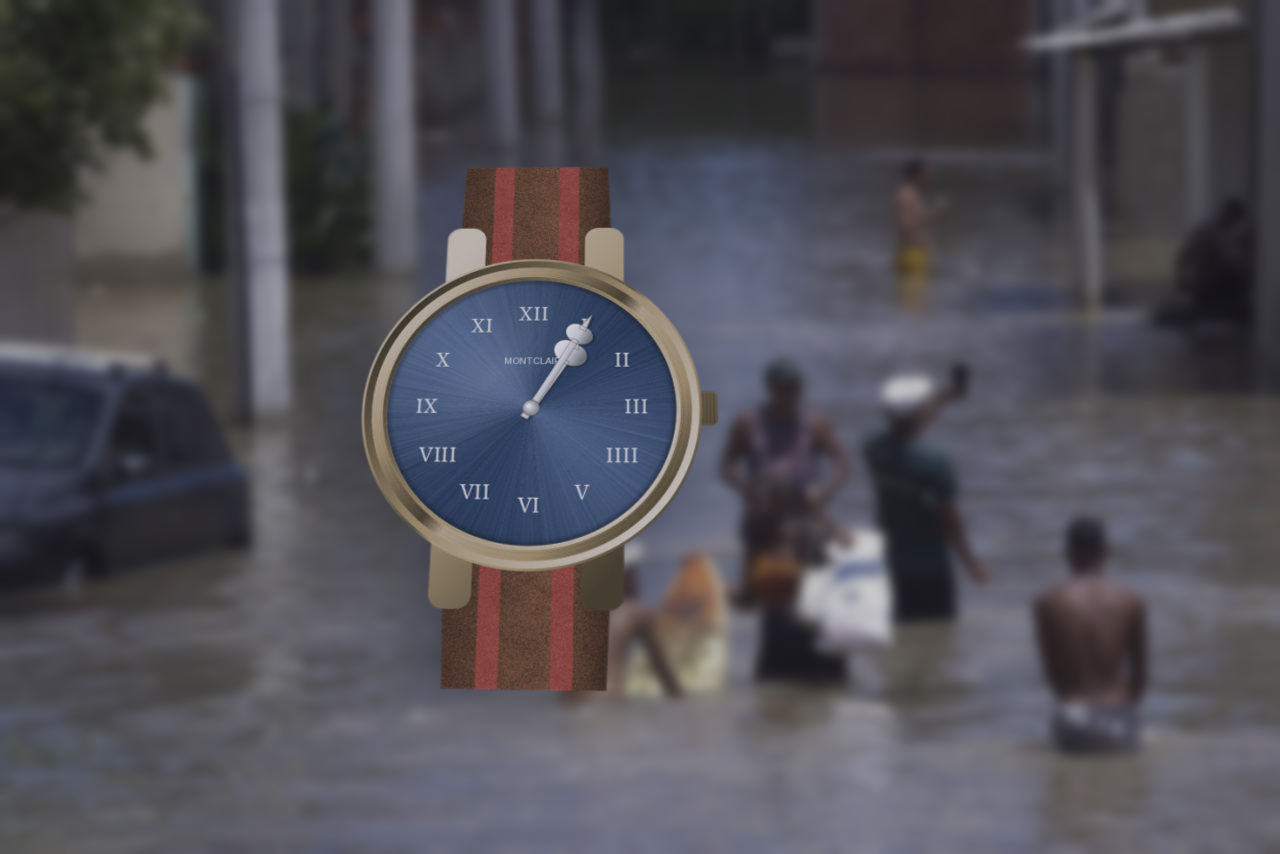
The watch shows {"hour": 1, "minute": 5}
